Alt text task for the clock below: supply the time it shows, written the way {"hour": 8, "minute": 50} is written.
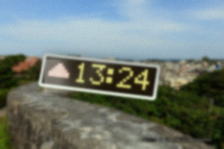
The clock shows {"hour": 13, "minute": 24}
